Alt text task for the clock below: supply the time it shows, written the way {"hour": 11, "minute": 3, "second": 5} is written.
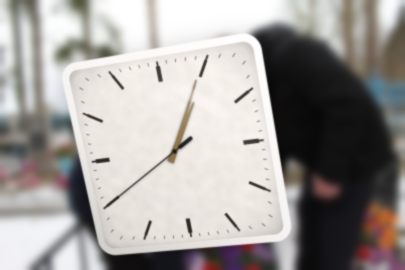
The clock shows {"hour": 1, "minute": 4, "second": 40}
